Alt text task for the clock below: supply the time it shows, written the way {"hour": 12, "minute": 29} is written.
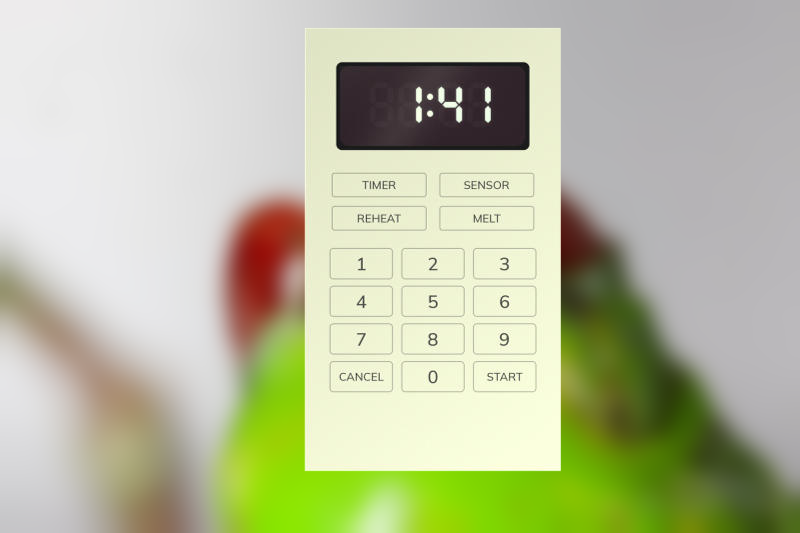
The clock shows {"hour": 1, "minute": 41}
